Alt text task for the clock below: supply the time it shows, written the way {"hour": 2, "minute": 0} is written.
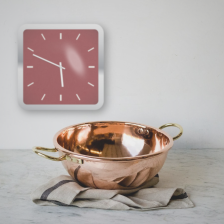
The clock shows {"hour": 5, "minute": 49}
